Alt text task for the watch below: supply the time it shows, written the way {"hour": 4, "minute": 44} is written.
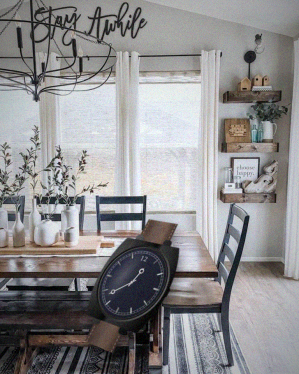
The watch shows {"hour": 12, "minute": 38}
